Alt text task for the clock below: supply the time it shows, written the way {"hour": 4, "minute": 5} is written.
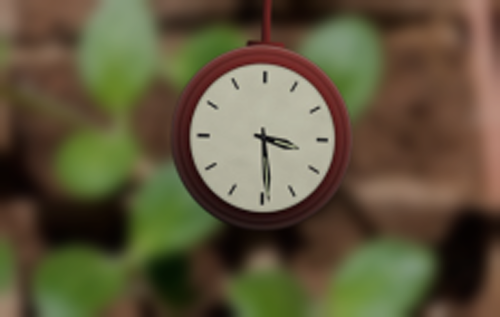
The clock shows {"hour": 3, "minute": 29}
